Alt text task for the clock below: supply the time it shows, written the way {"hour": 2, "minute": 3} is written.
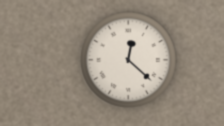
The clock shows {"hour": 12, "minute": 22}
